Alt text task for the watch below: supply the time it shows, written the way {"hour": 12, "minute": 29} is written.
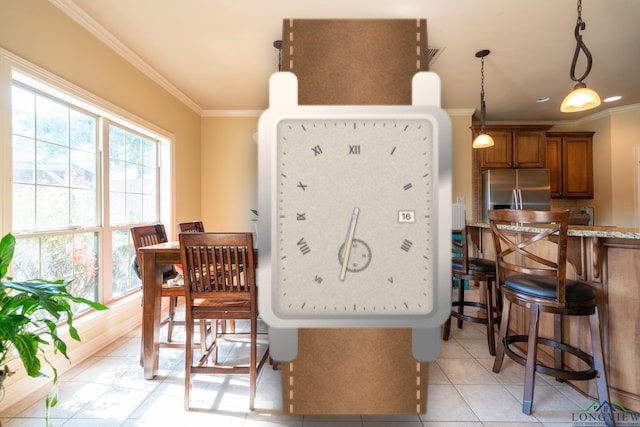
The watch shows {"hour": 6, "minute": 32}
